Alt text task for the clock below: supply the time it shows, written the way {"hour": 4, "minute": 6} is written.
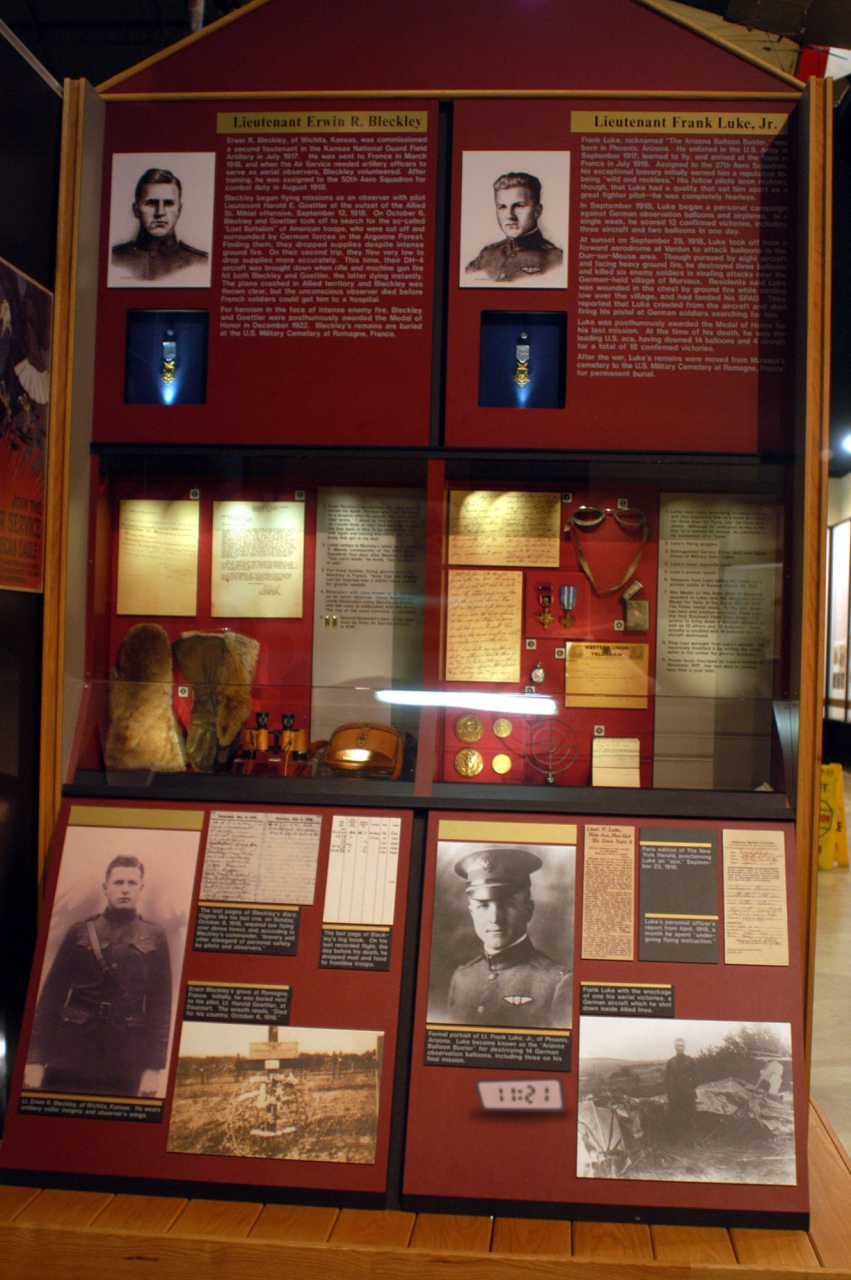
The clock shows {"hour": 11, "minute": 21}
